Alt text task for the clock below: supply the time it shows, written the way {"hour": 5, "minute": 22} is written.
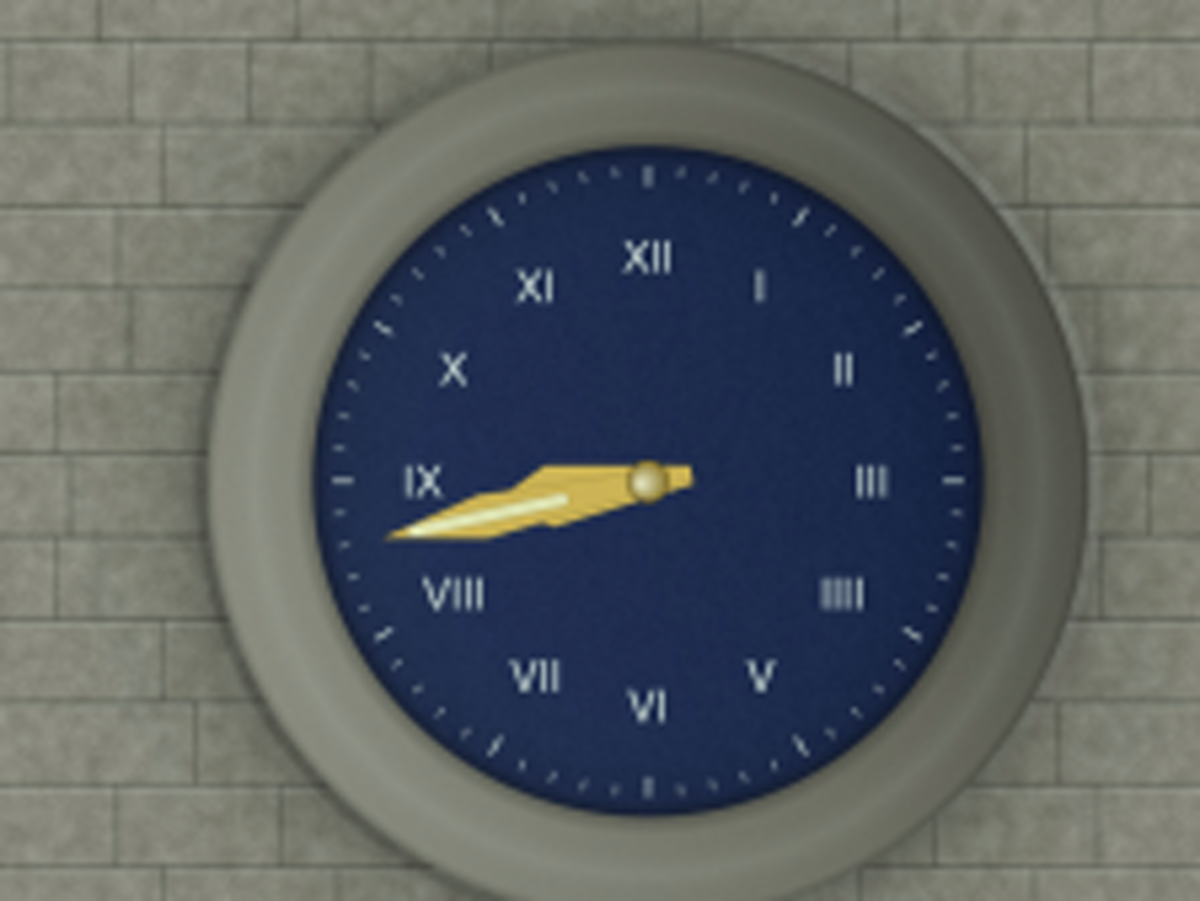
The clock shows {"hour": 8, "minute": 43}
